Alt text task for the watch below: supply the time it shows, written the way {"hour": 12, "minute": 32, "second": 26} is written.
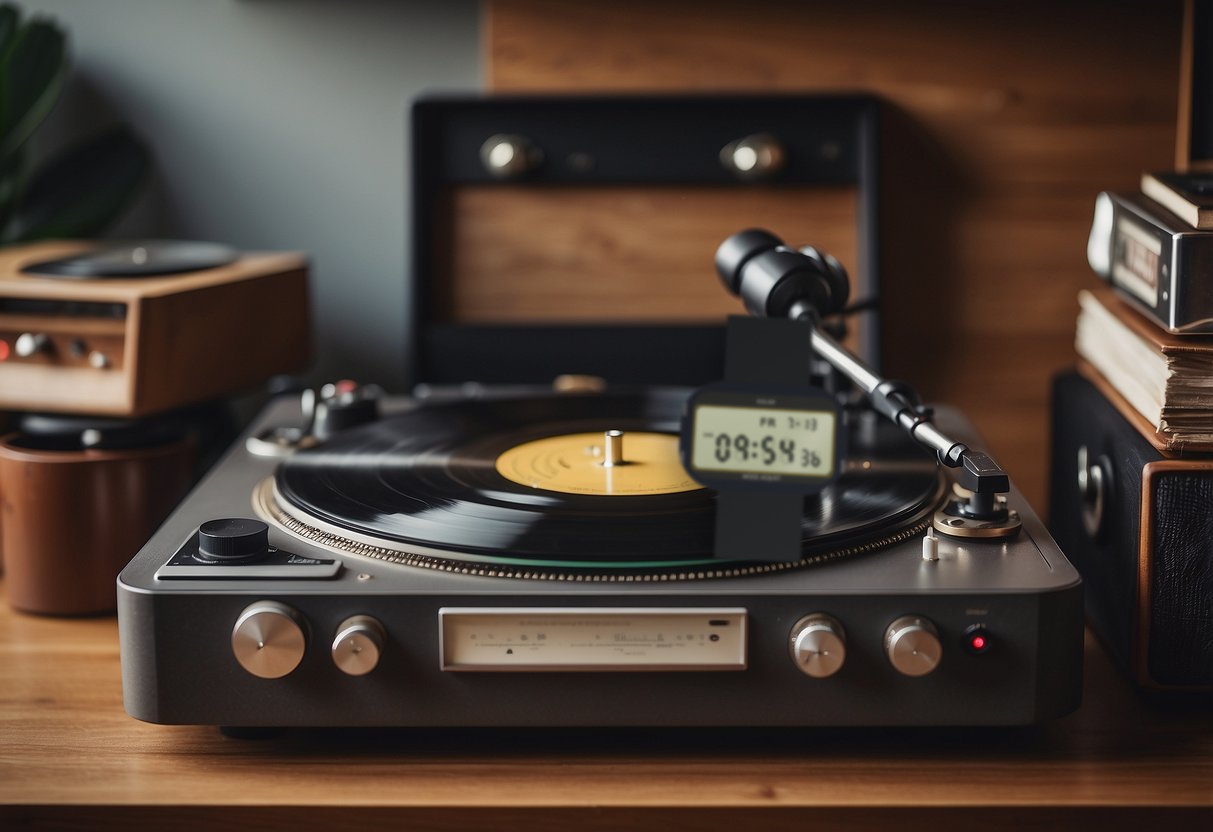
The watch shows {"hour": 9, "minute": 54, "second": 36}
